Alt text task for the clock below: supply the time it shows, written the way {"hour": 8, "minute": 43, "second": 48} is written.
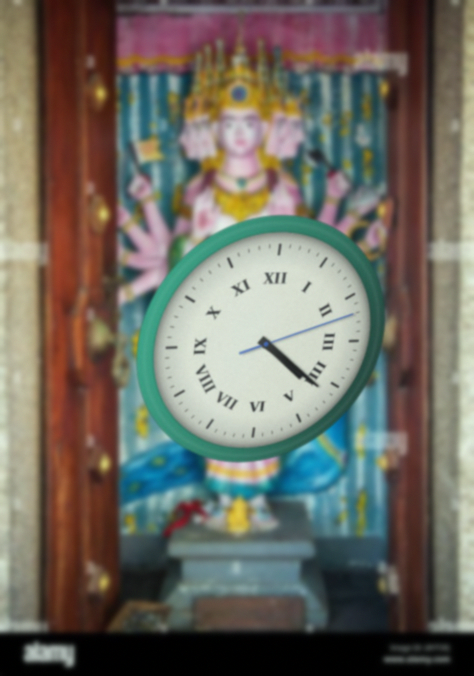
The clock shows {"hour": 4, "minute": 21, "second": 12}
